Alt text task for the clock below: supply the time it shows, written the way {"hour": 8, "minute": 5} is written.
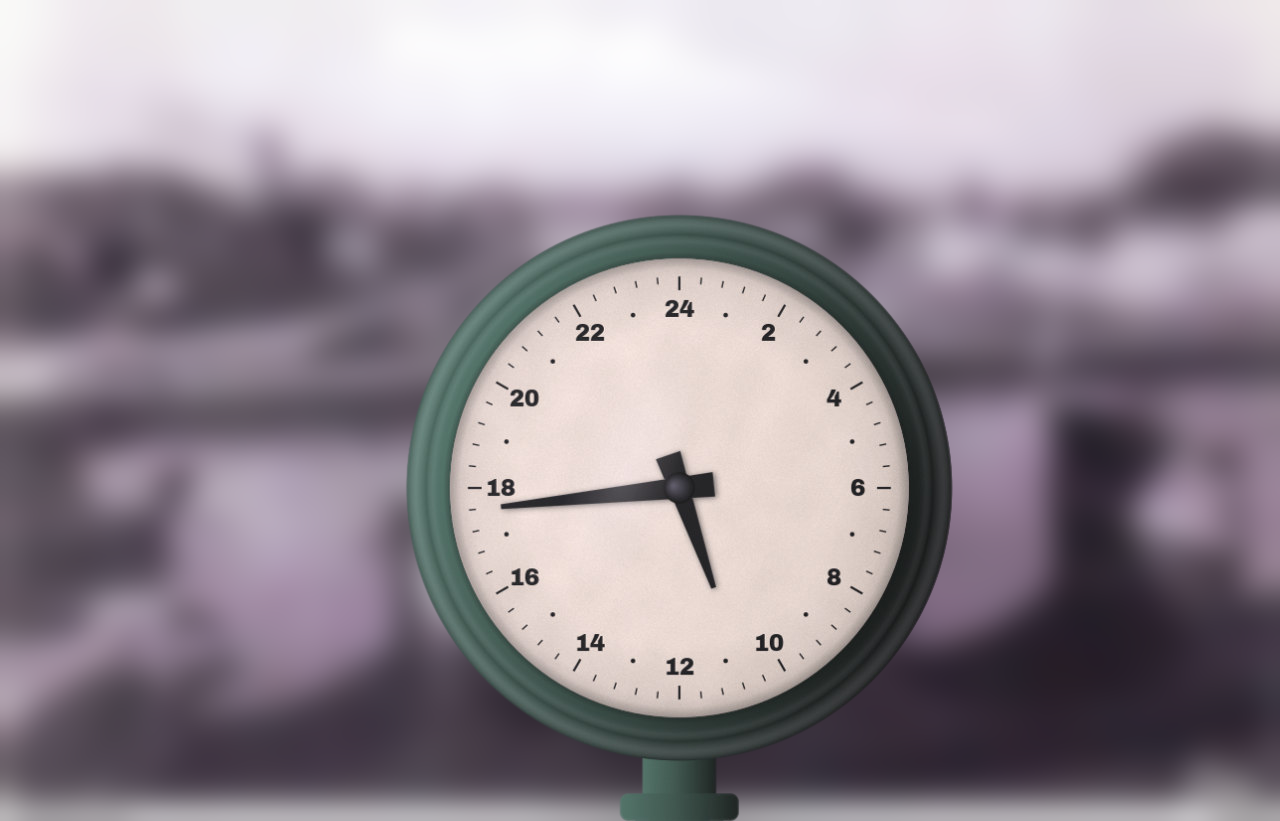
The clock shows {"hour": 10, "minute": 44}
